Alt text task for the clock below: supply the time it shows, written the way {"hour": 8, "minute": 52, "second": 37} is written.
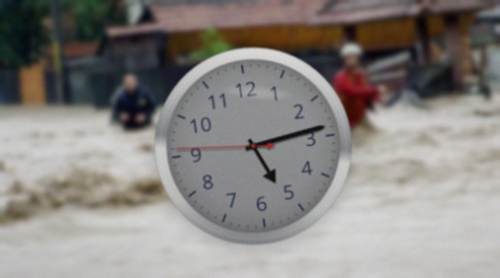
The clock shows {"hour": 5, "minute": 13, "second": 46}
